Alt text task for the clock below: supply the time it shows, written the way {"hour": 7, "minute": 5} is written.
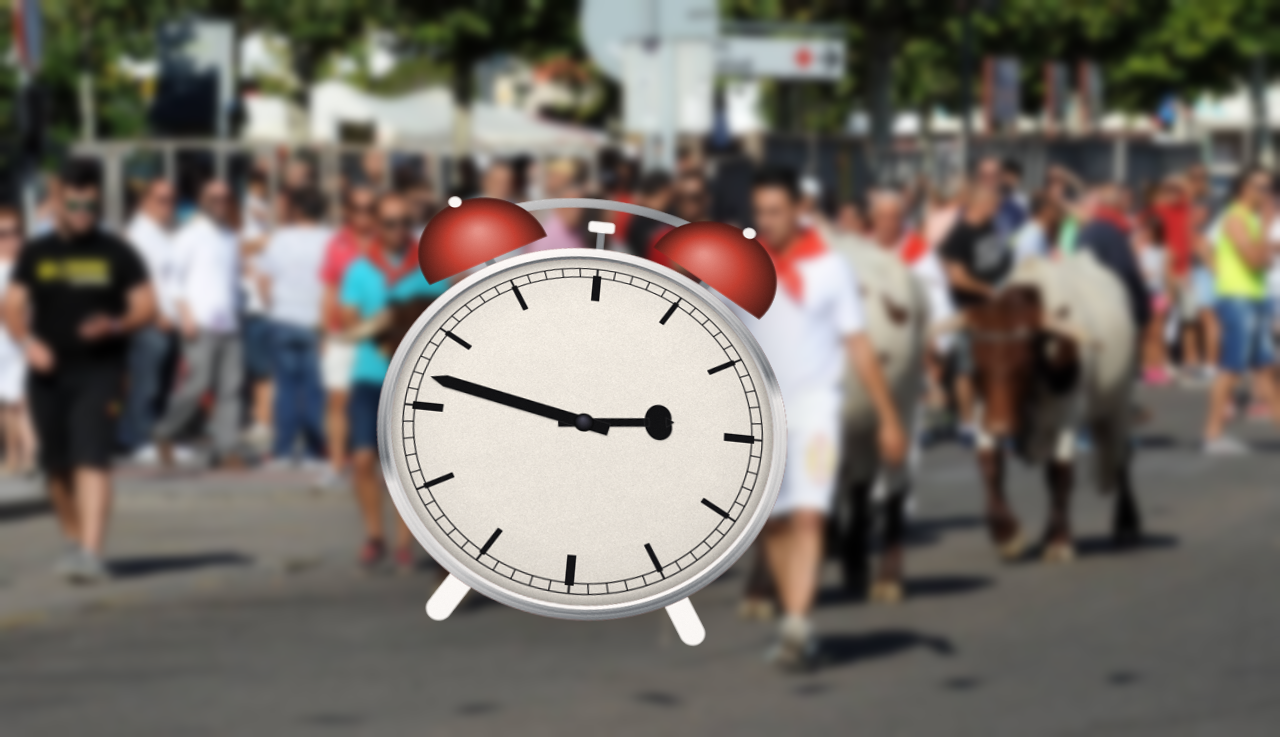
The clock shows {"hour": 2, "minute": 47}
